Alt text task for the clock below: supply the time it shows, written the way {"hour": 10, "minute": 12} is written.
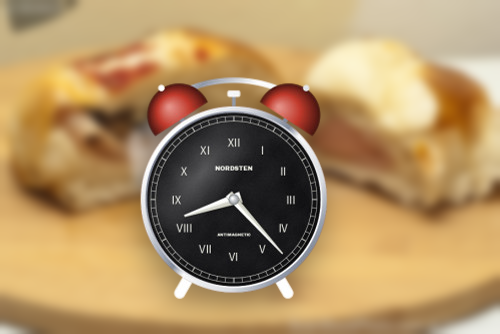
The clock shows {"hour": 8, "minute": 23}
